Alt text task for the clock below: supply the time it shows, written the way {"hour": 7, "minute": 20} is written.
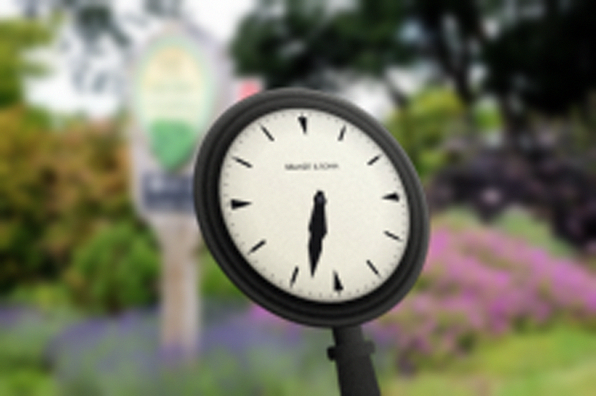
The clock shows {"hour": 6, "minute": 33}
